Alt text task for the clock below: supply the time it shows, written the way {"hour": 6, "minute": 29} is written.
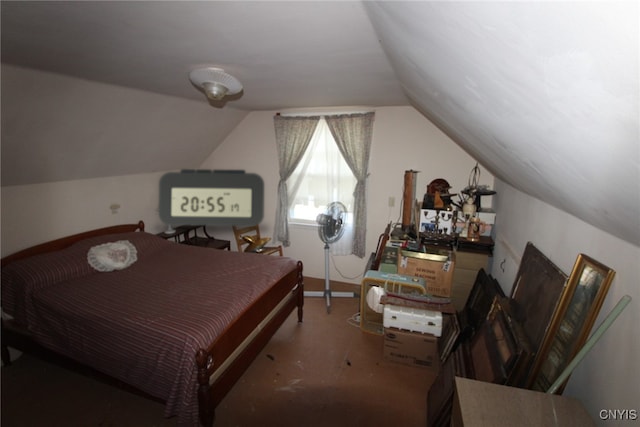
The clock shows {"hour": 20, "minute": 55}
